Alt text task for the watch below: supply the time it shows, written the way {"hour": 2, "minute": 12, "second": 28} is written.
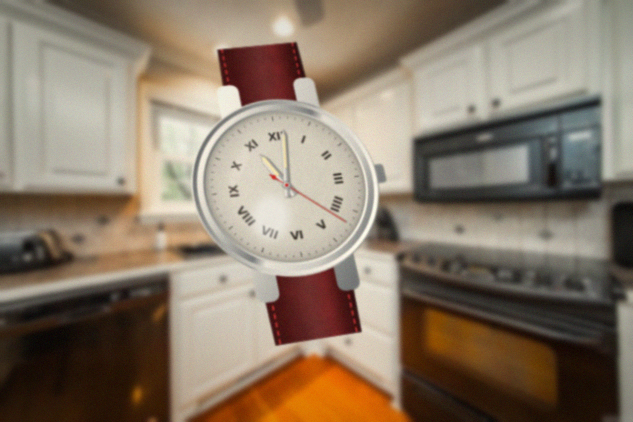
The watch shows {"hour": 11, "minute": 1, "second": 22}
